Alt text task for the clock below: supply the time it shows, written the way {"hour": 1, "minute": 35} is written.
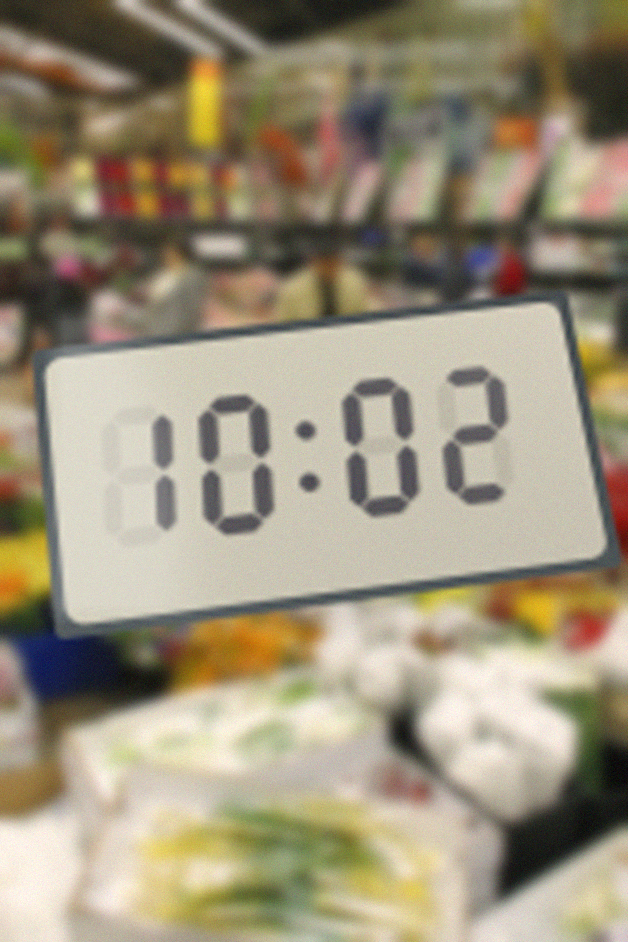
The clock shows {"hour": 10, "minute": 2}
